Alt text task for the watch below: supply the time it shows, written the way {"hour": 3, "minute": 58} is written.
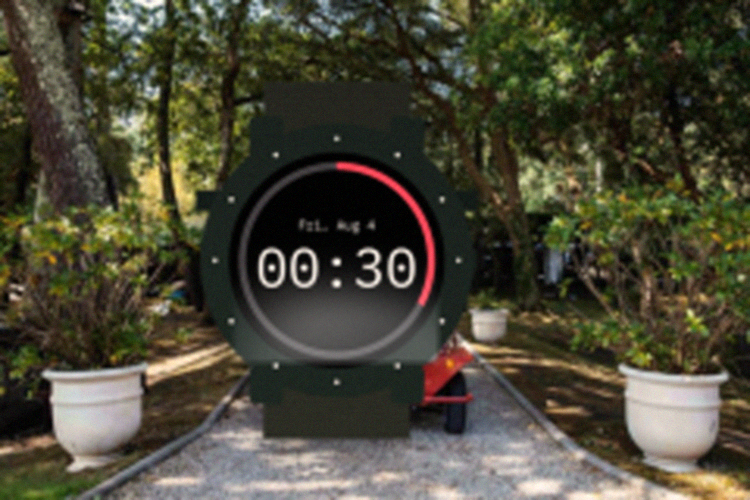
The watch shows {"hour": 0, "minute": 30}
